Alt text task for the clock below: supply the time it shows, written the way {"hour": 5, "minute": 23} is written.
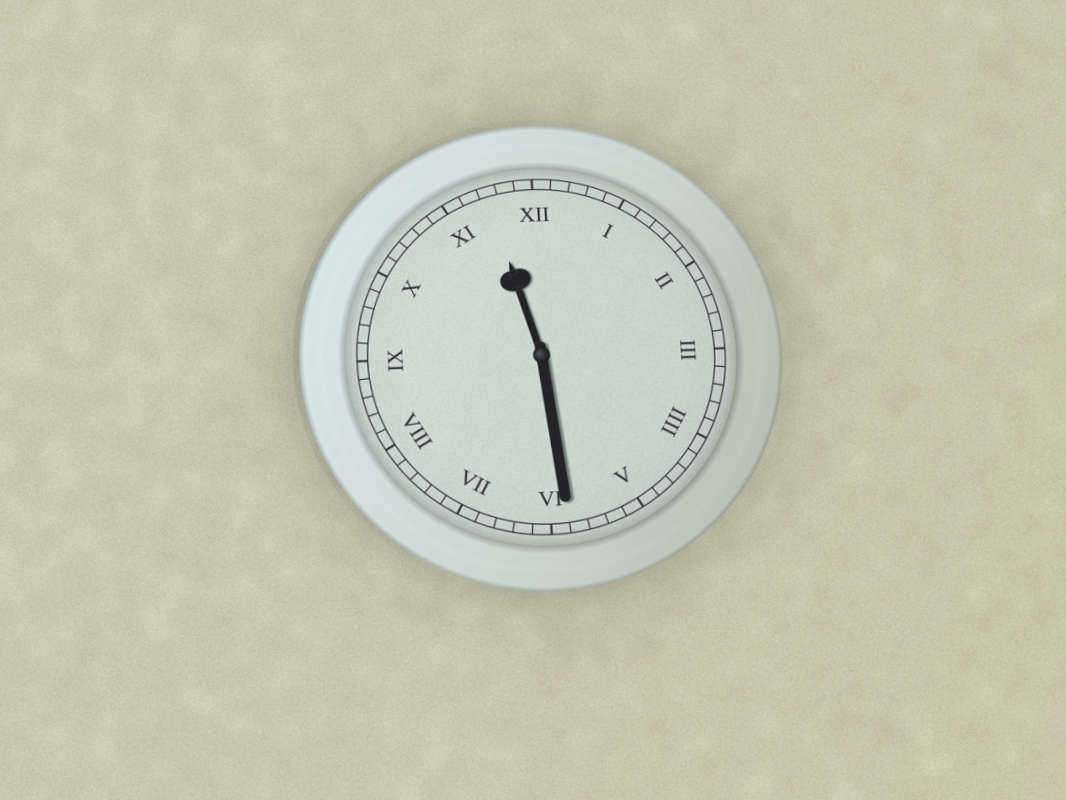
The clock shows {"hour": 11, "minute": 29}
